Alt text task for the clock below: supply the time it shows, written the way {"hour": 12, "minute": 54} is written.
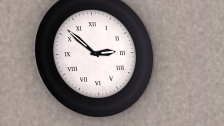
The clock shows {"hour": 2, "minute": 52}
